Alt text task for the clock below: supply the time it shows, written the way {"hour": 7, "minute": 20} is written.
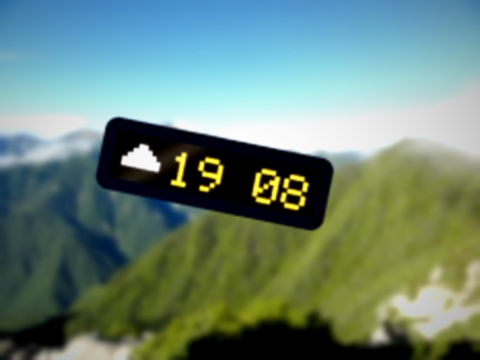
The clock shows {"hour": 19, "minute": 8}
